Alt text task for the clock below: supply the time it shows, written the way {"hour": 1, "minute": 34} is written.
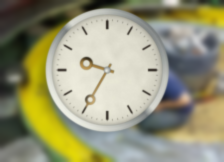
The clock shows {"hour": 9, "minute": 35}
